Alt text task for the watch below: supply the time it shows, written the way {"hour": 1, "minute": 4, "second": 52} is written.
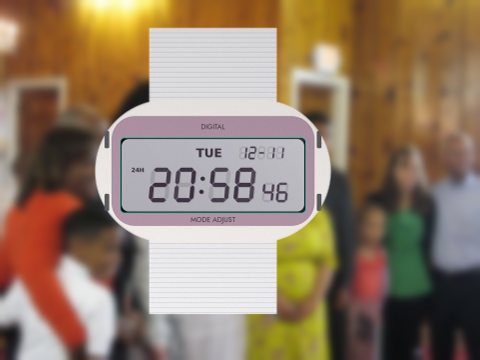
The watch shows {"hour": 20, "minute": 58, "second": 46}
